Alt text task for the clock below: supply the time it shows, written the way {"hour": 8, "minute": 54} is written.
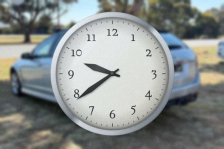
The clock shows {"hour": 9, "minute": 39}
